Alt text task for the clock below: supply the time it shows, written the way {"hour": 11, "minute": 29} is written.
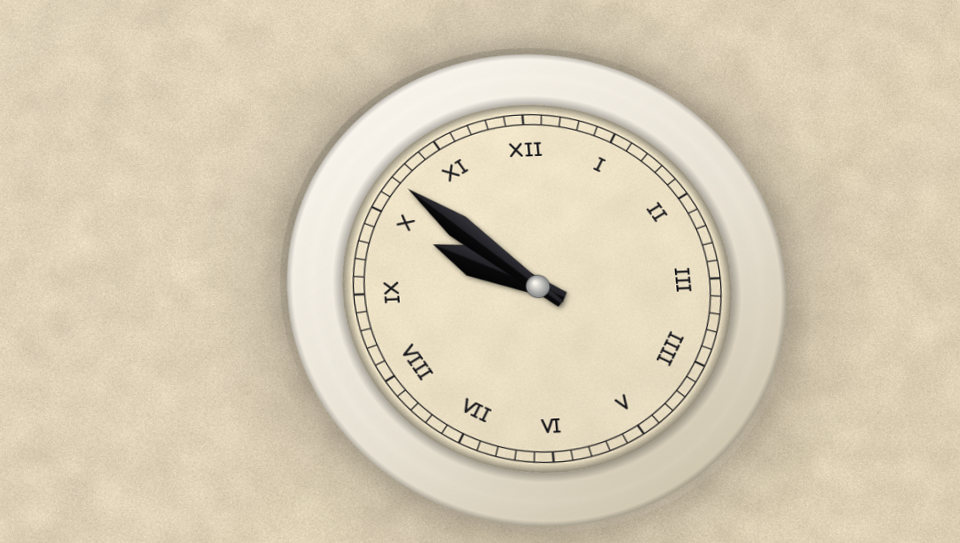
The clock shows {"hour": 9, "minute": 52}
